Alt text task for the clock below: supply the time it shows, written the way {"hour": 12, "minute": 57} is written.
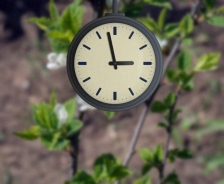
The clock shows {"hour": 2, "minute": 58}
